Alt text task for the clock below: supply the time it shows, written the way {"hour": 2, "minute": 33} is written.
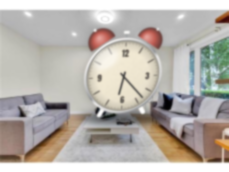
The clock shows {"hour": 6, "minute": 23}
